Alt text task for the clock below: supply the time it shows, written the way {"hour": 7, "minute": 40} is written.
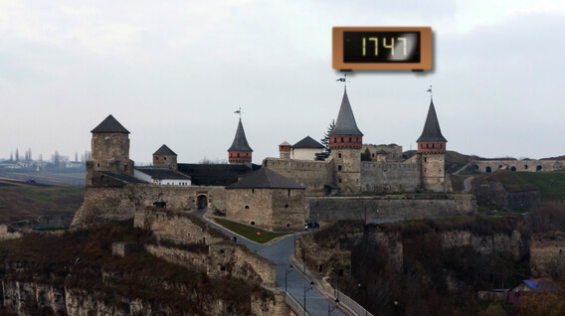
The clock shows {"hour": 17, "minute": 47}
